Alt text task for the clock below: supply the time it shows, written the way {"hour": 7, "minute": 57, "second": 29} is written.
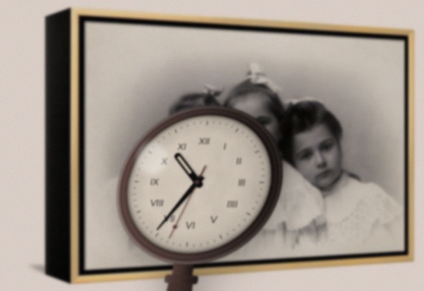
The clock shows {"hour": 10, "minute": 35, "second": 33}
